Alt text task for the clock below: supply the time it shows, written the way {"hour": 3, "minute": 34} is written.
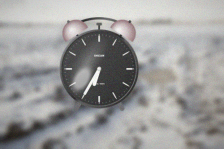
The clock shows {"hour": 6, "minute": 35}
